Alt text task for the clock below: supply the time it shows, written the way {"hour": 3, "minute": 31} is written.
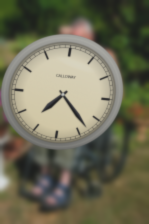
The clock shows {"hour": 7, "minute": 23}
